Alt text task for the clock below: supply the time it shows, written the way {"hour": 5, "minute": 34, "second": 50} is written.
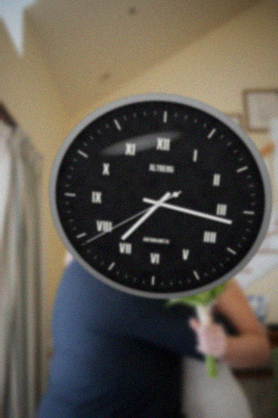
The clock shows {"hour": 7, "minute": 16, "second": 39}
